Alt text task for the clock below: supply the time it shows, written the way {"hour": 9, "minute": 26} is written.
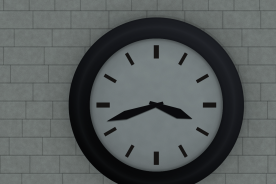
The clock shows {"hour": 3, "minute": 42}
